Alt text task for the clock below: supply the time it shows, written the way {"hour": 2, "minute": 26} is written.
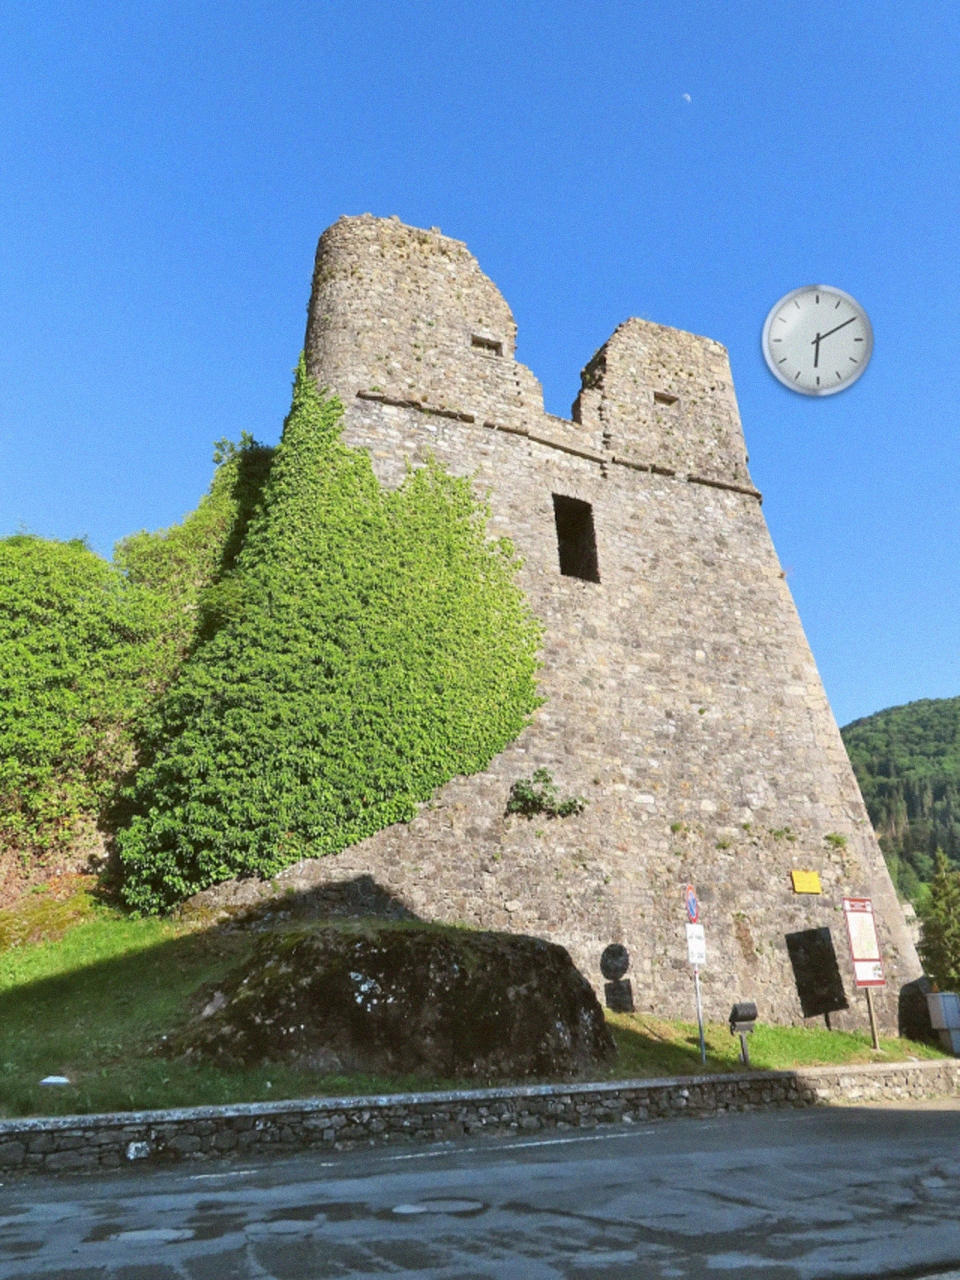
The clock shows {"hour": 6, "minute": 10}
